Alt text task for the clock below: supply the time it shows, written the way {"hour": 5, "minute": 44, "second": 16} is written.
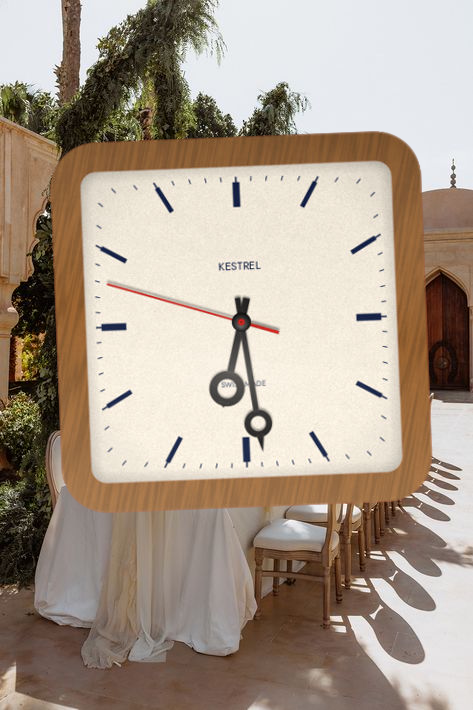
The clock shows {"hour": 6, "minute": 28, "second": 48}
